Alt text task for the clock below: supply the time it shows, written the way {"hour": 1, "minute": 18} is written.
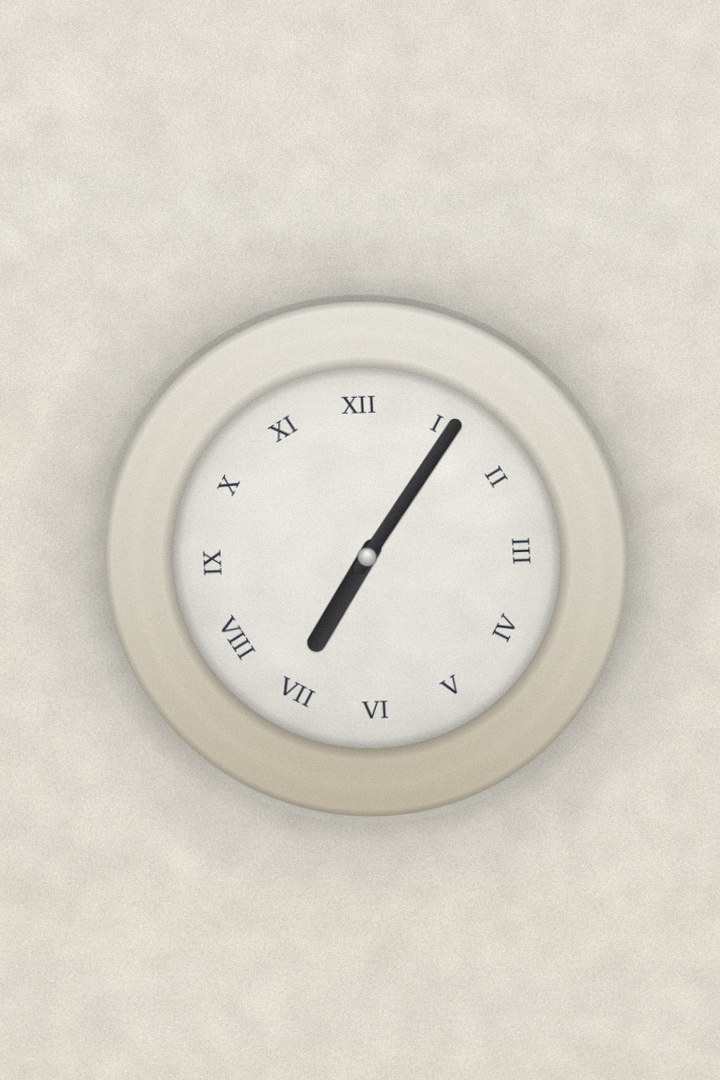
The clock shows {"hour": 7, "minute": 6}
